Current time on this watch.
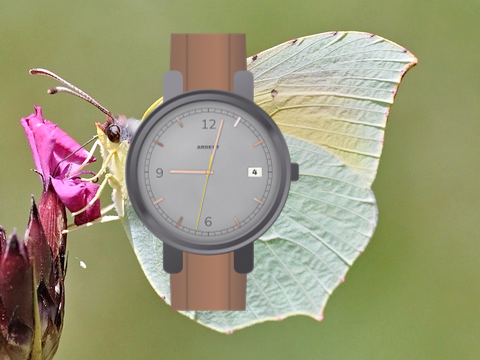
9:02:32
